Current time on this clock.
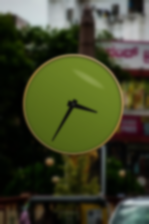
3:35
